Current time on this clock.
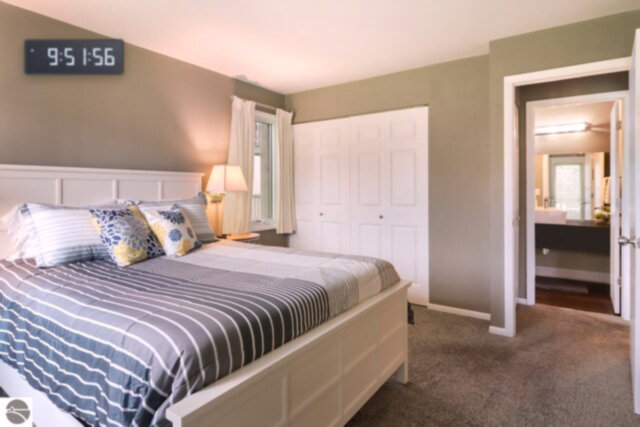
9:51:56
